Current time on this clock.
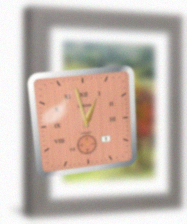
12:58
